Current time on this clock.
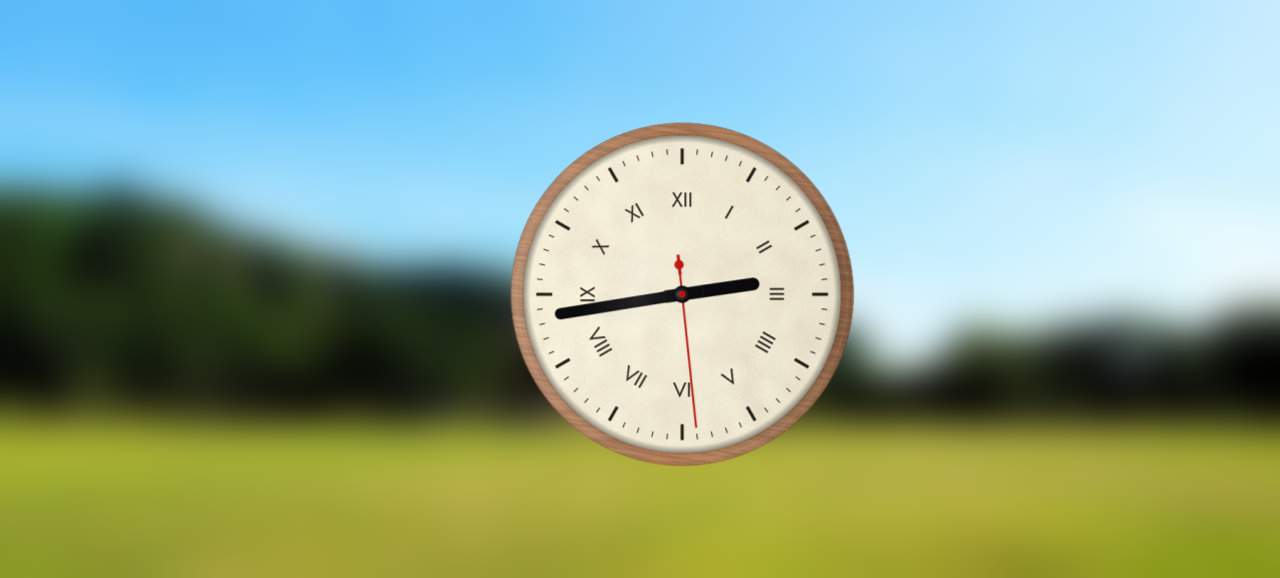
2:43:29
